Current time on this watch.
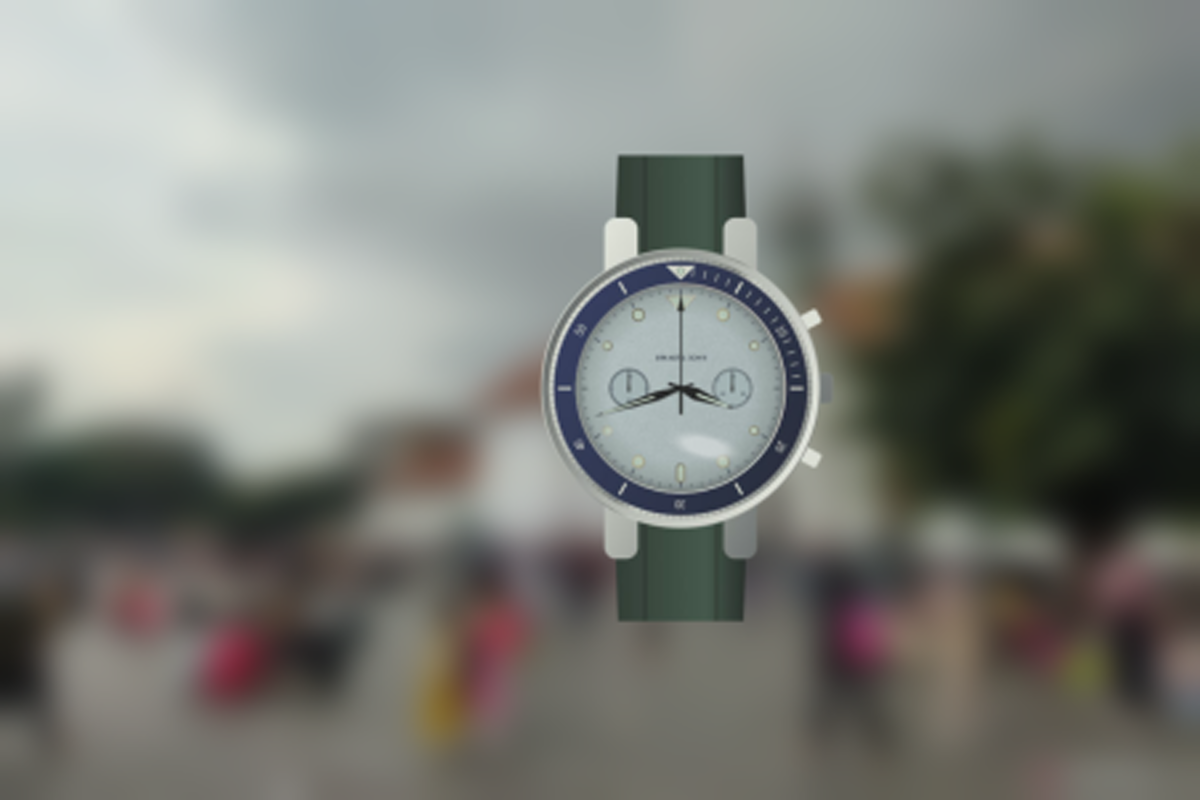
3:42
